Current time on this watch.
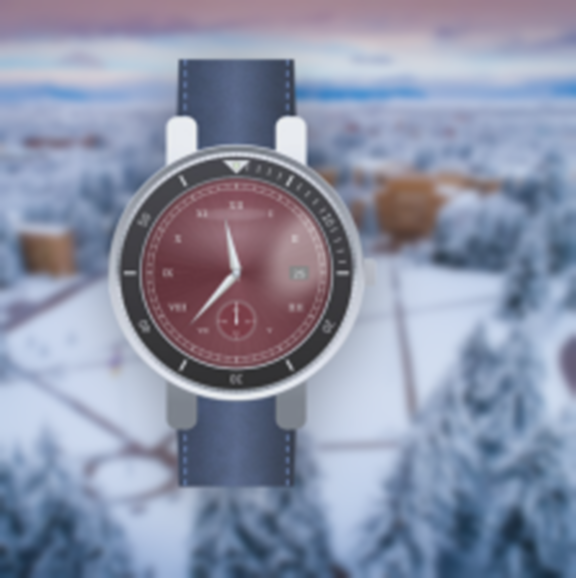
11:37
